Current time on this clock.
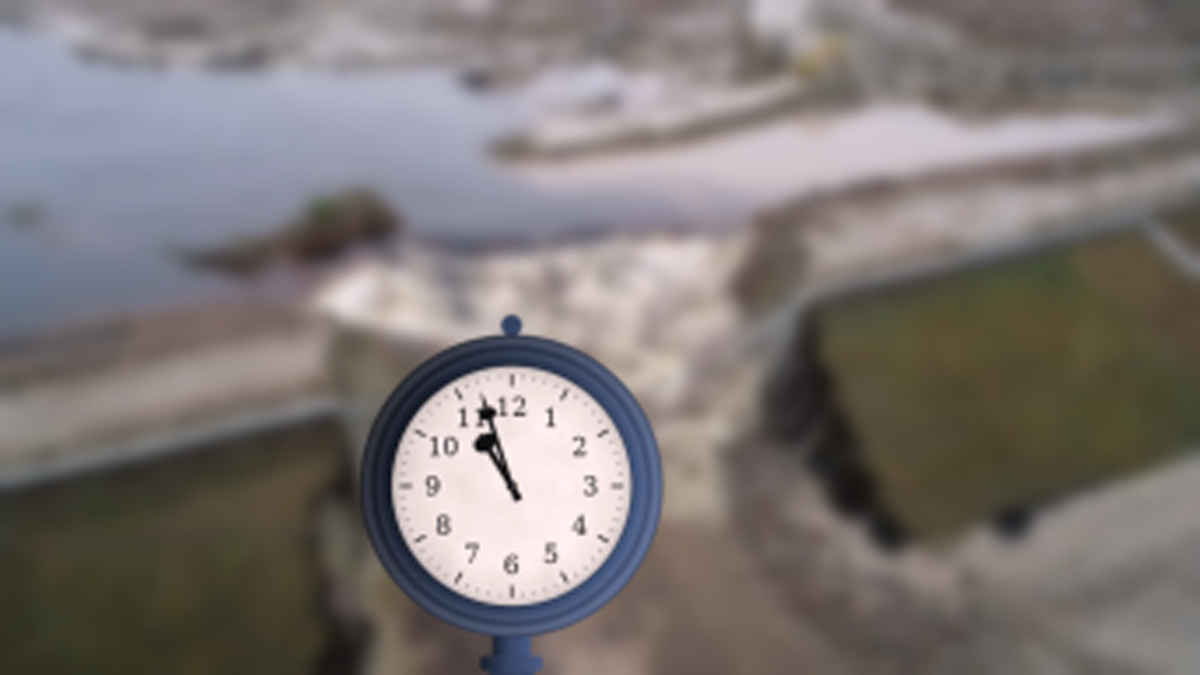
10:57
